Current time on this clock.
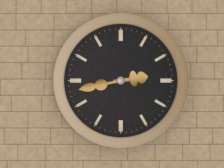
2:43
